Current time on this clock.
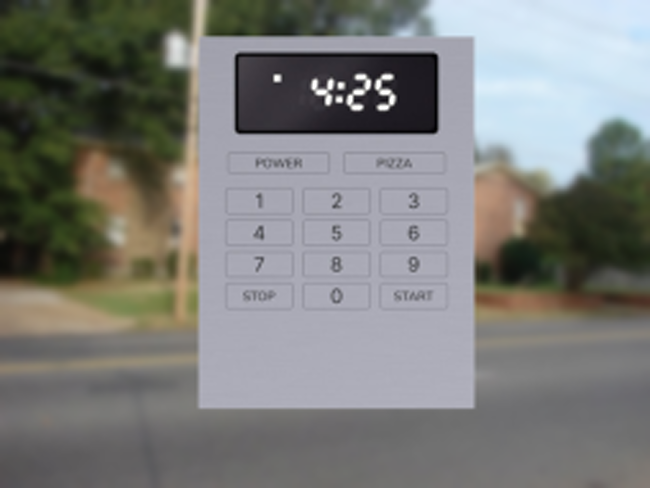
4:25
